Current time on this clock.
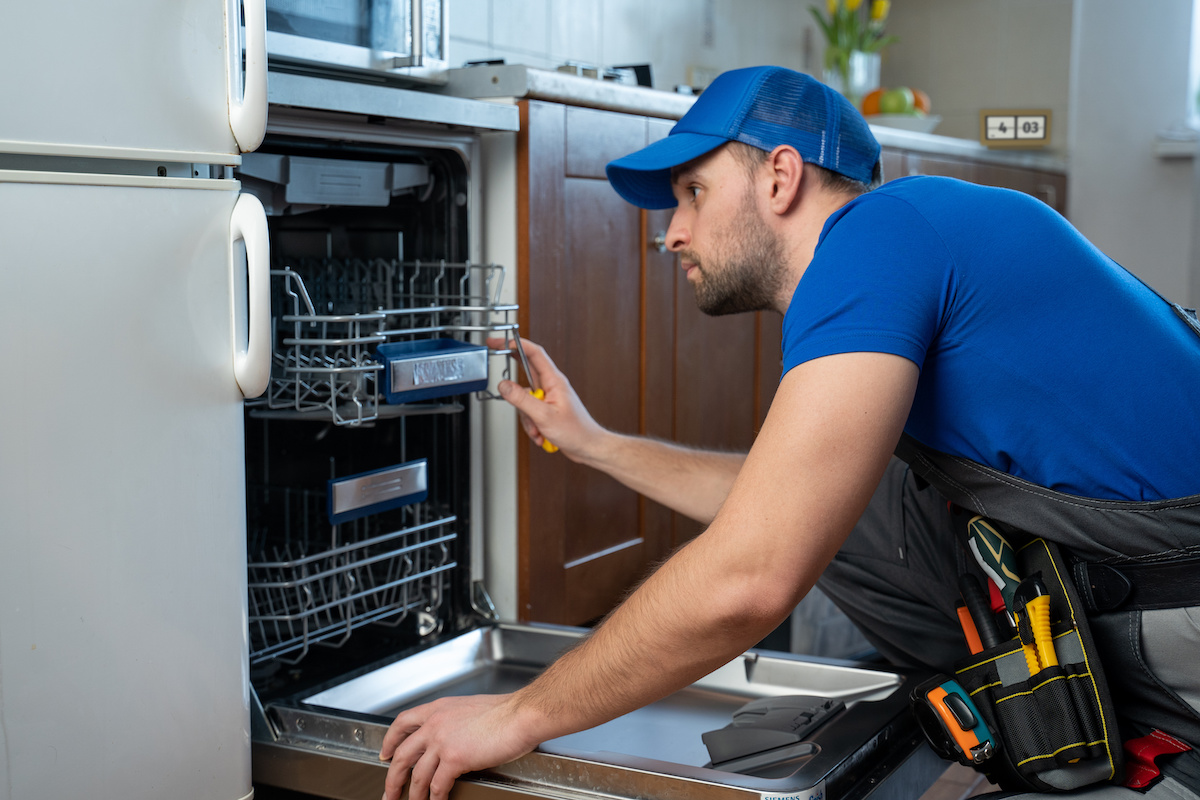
4:03
